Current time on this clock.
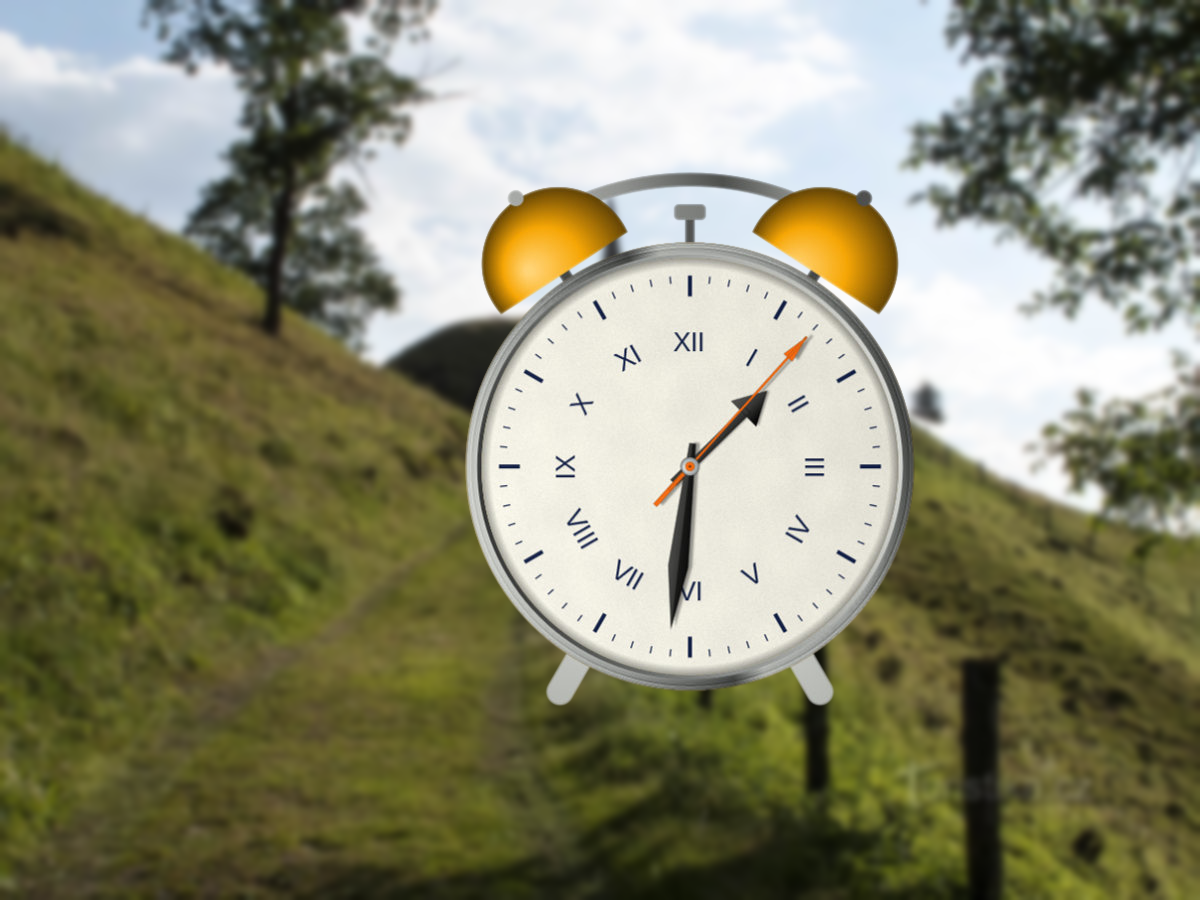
1:31:07
